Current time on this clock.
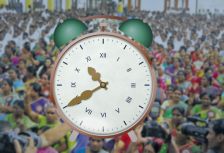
10:40
